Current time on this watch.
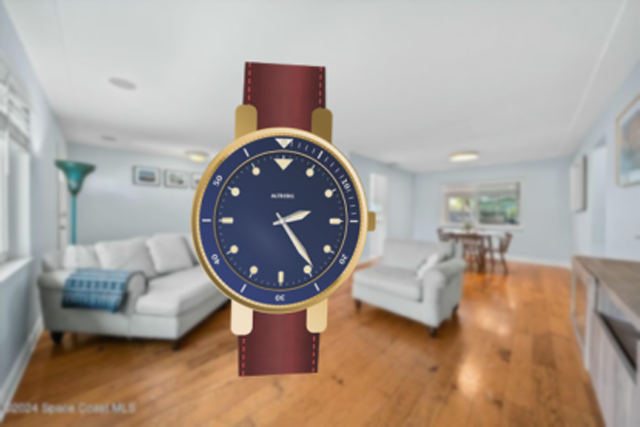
2:24
